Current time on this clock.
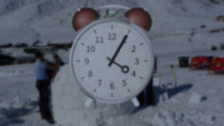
4:05
